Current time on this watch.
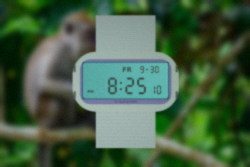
8:25
